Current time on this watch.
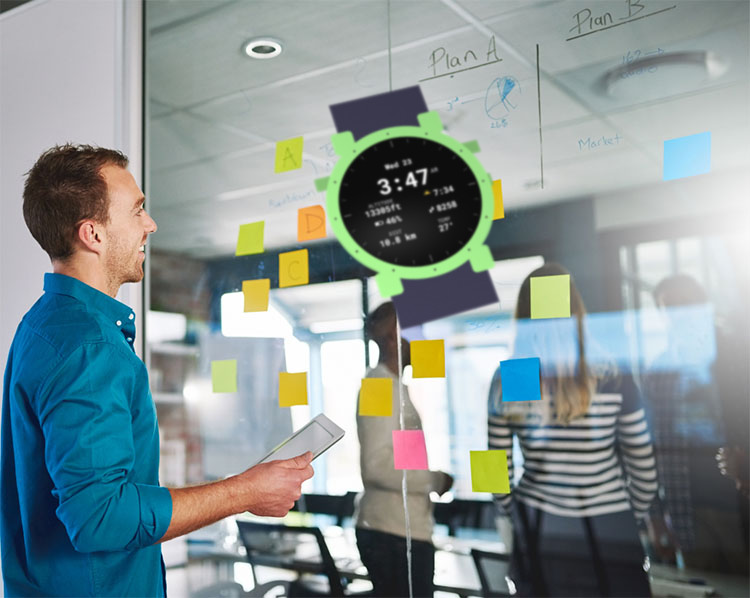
3:47
